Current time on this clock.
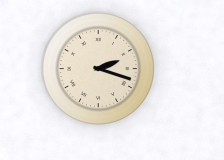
2:18
